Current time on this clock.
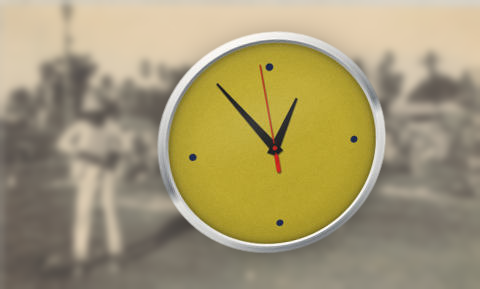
12:53:59
